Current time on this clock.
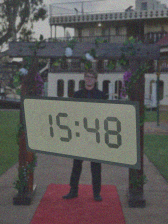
15:48
